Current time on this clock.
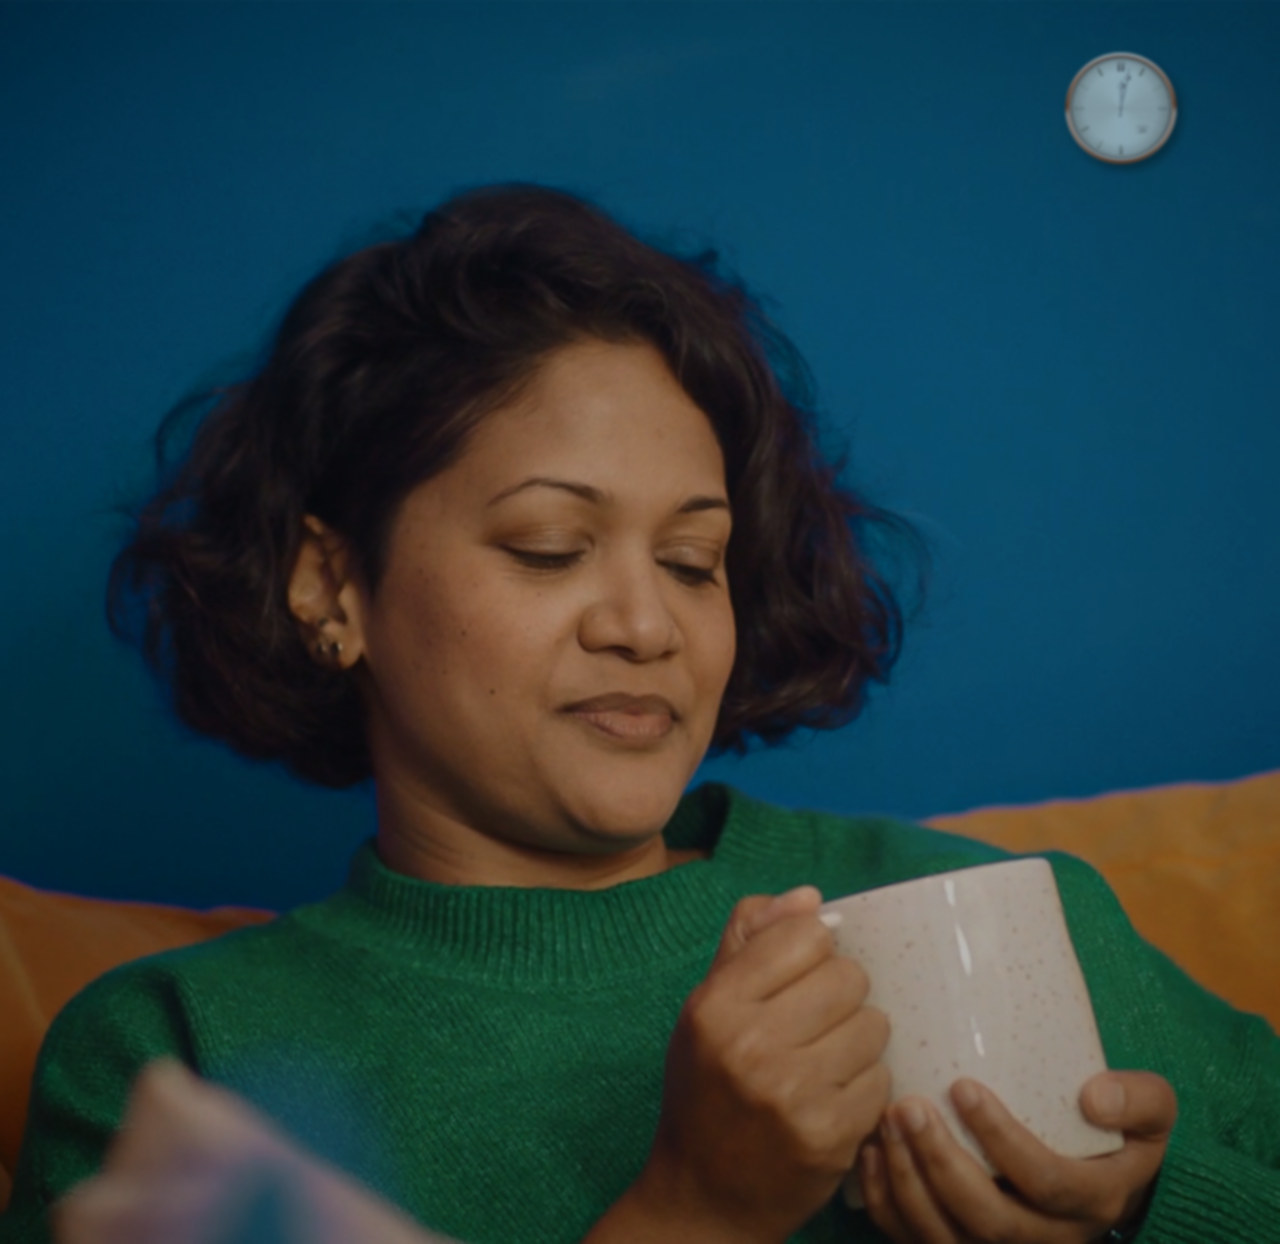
12:02
